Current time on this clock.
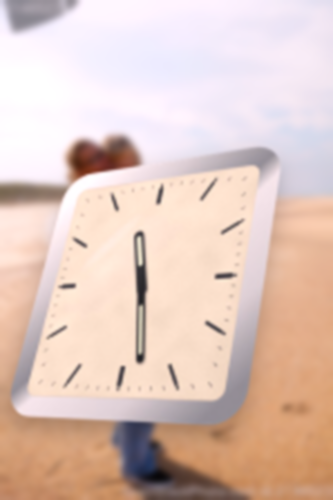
11:28
